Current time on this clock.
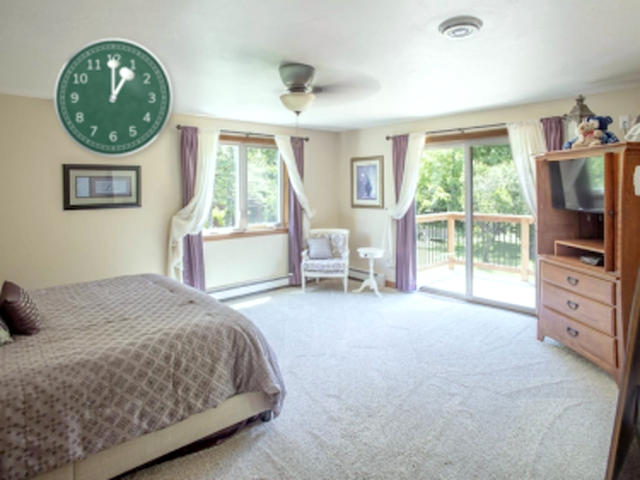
1:00
